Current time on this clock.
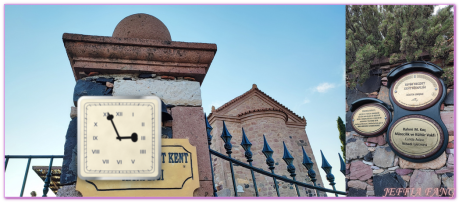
2:56
